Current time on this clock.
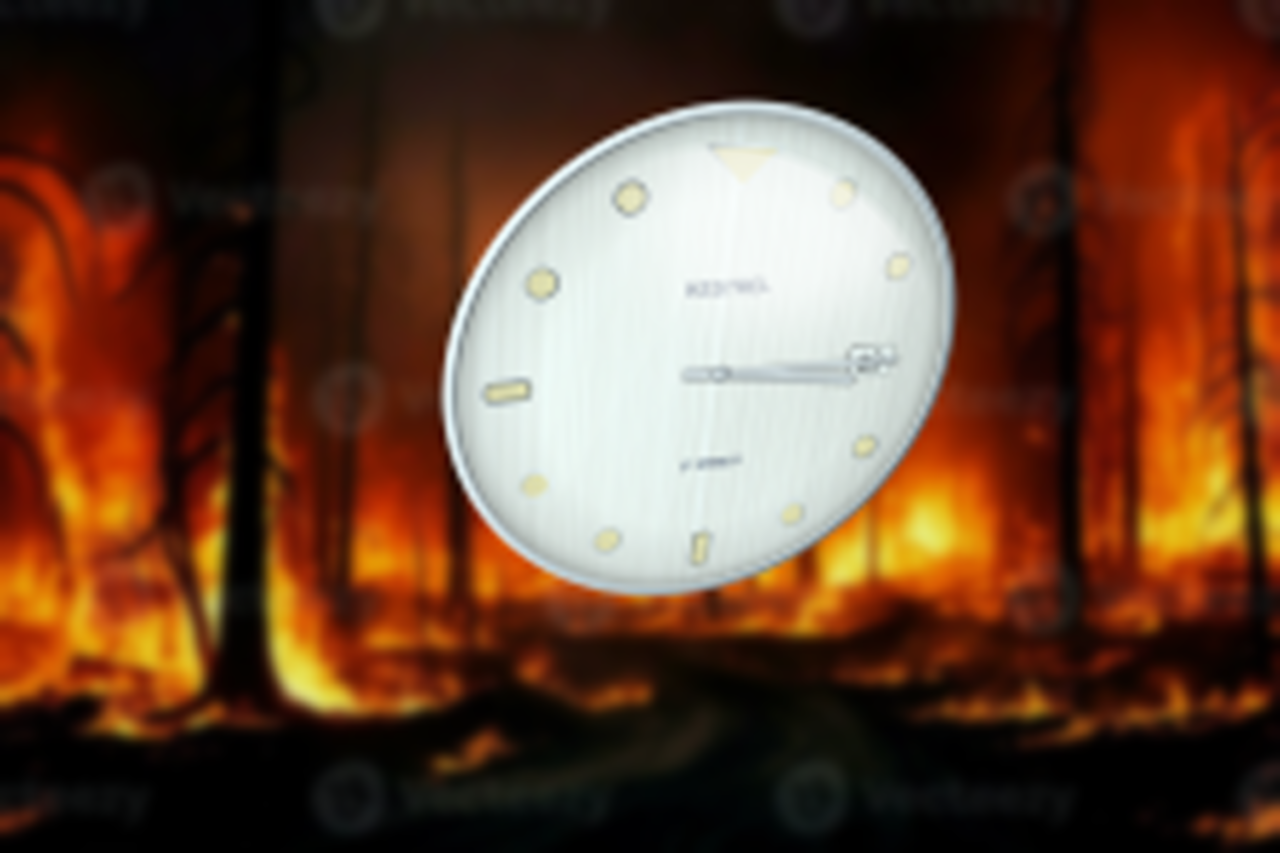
3:15
